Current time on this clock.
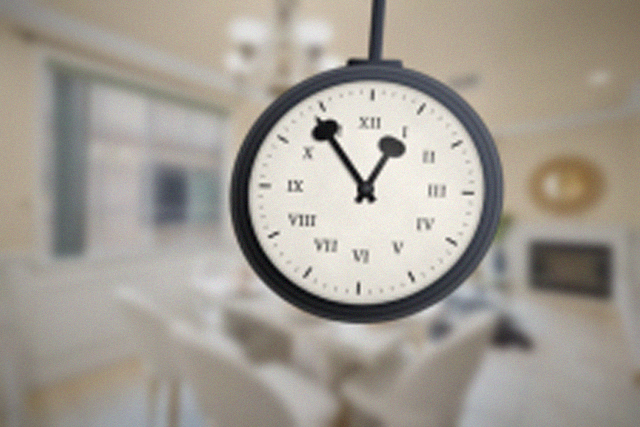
12:54
